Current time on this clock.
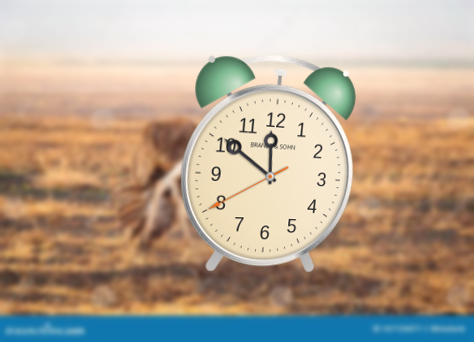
11:50:40
